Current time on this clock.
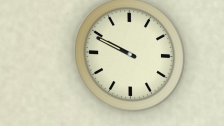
9:49
